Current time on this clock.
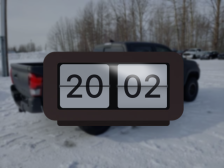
20:02
